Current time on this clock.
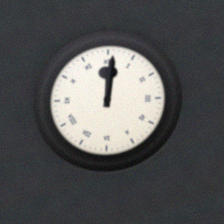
12:01
